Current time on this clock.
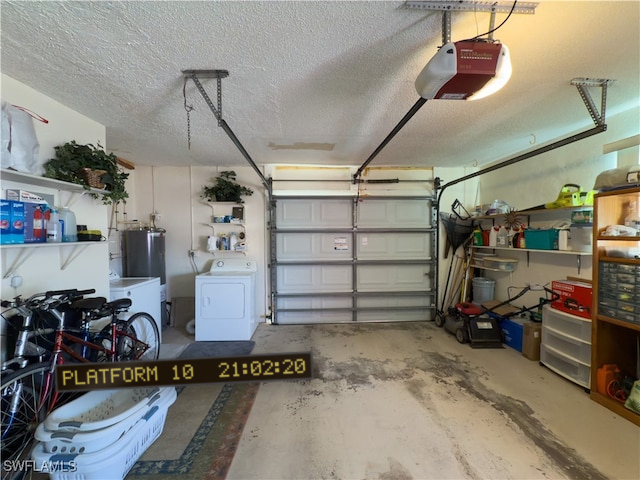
21:02:20
